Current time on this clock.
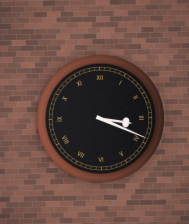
3:19
